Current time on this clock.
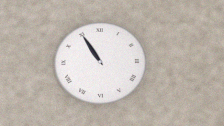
10:55
